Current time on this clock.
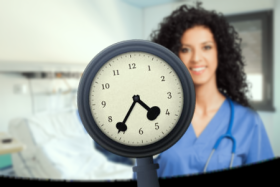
4:36
